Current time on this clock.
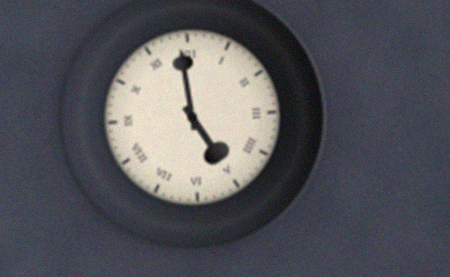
4:59
